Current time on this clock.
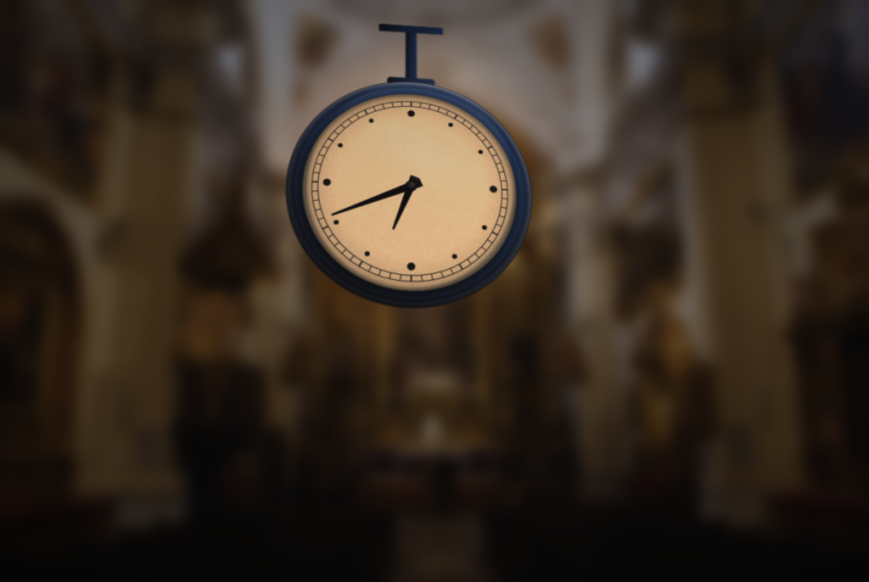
6:41
